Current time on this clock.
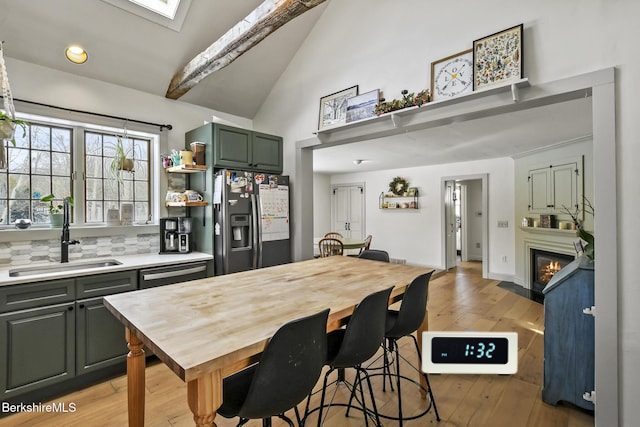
1:32
